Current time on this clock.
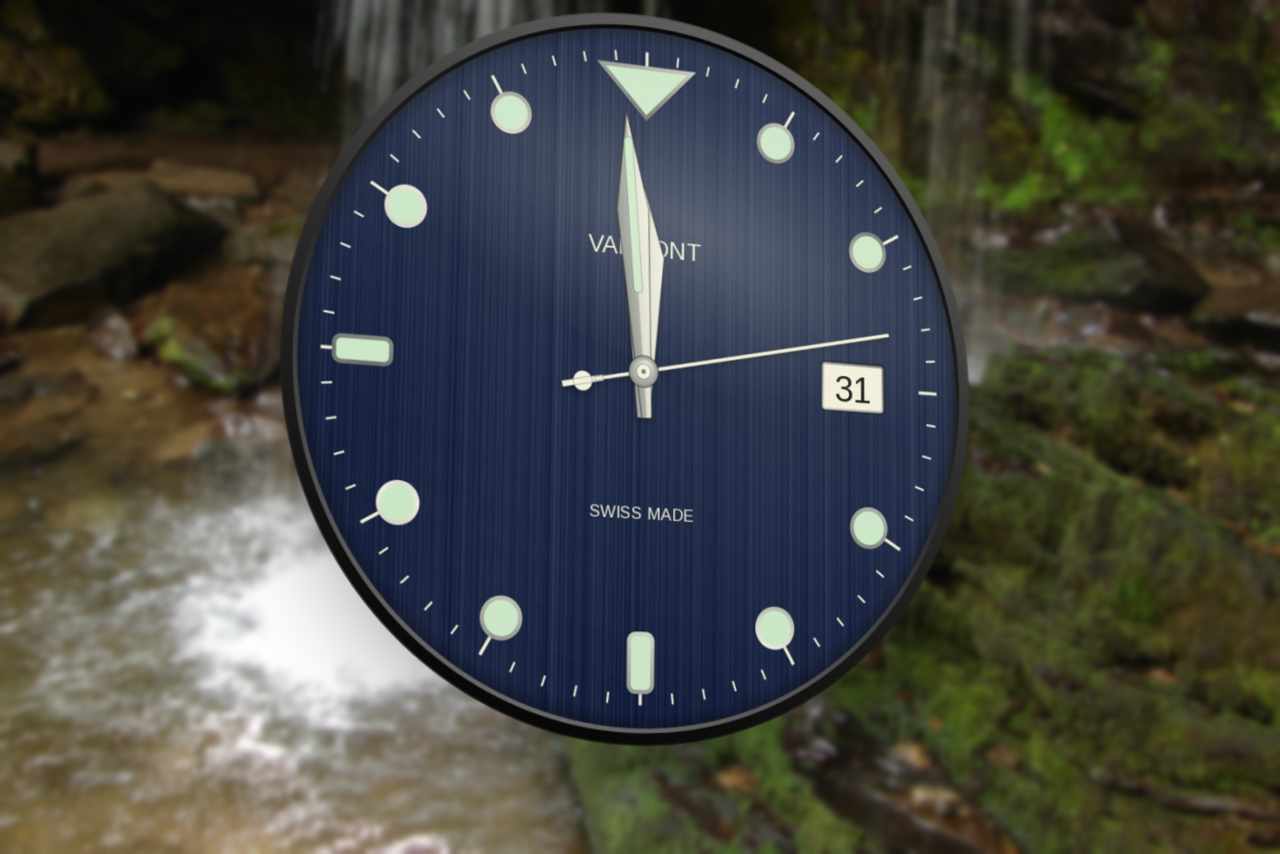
11:59:13
